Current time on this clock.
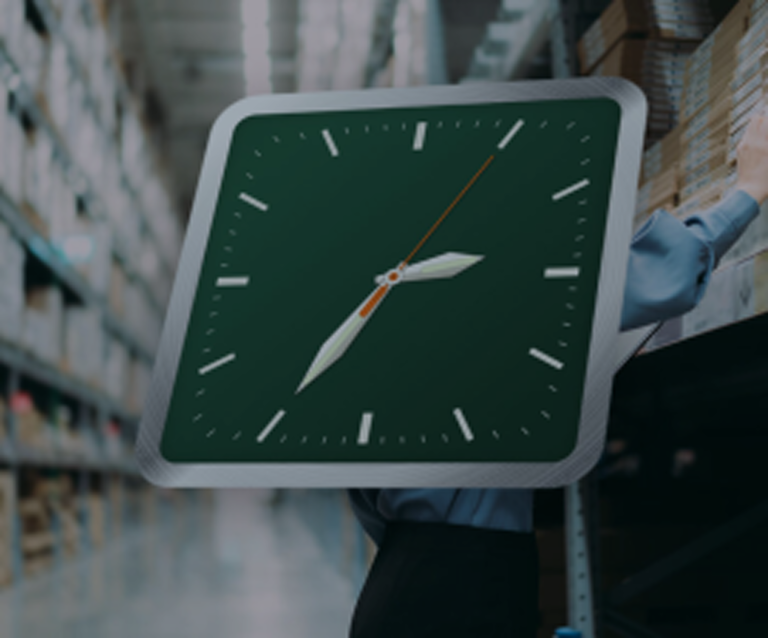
2:35:05
